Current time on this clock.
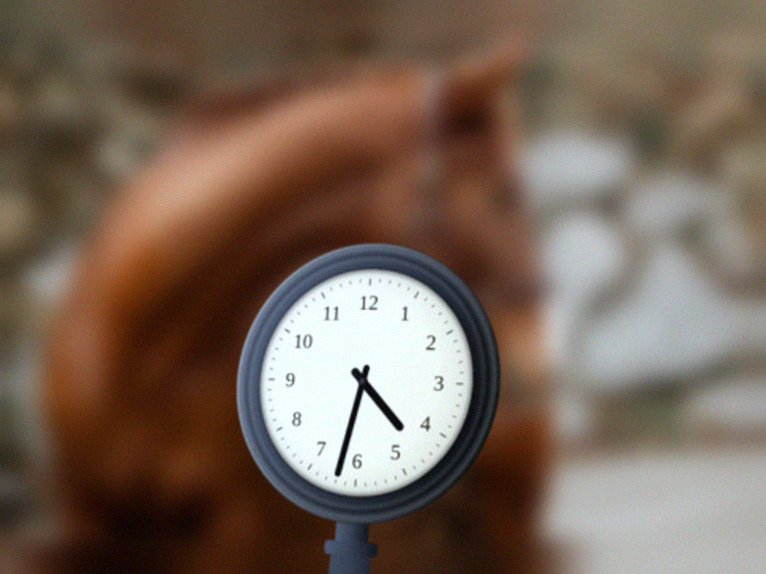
4:32
